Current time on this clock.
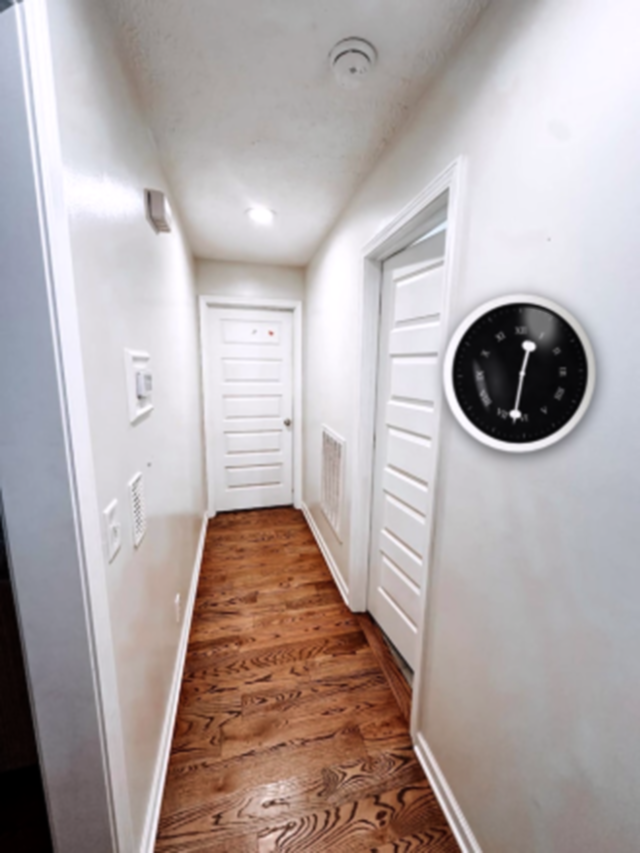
12:32
